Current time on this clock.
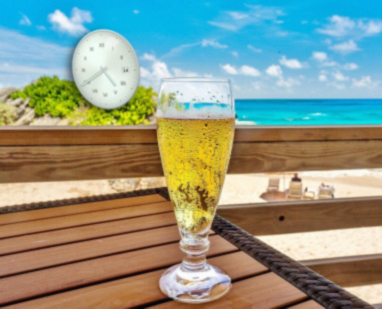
4:40
